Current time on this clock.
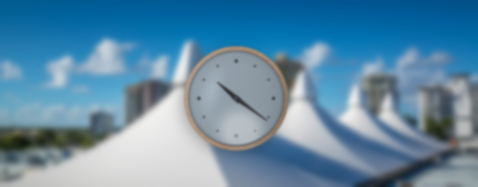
10:21
